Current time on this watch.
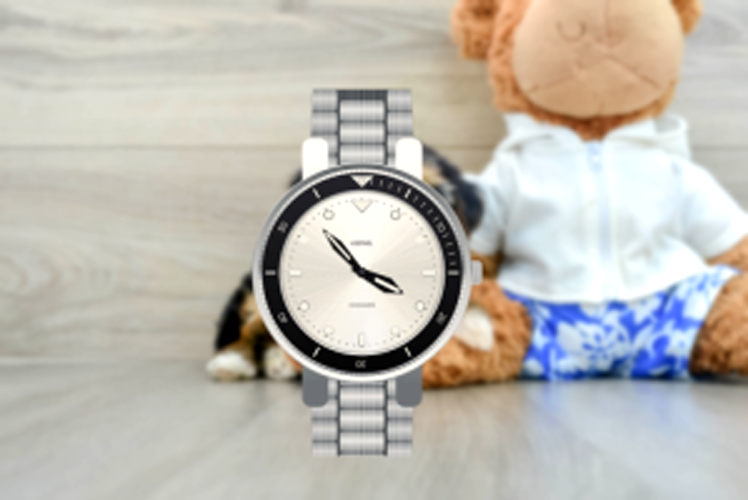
3:53
